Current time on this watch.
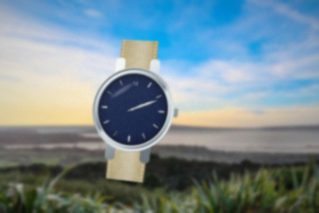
2:11
